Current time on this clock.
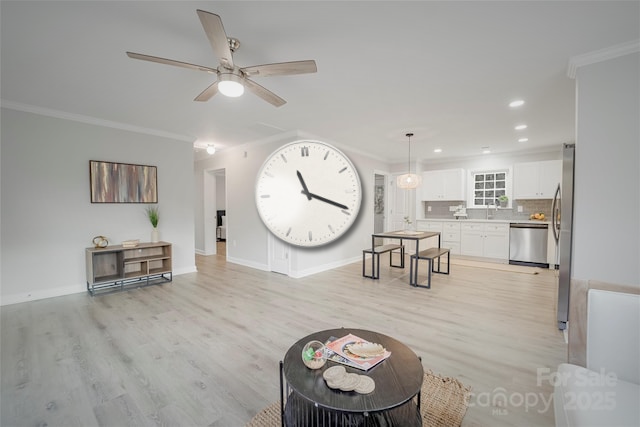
11:19
